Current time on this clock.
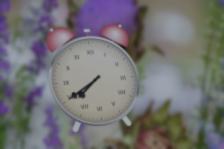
7:40
